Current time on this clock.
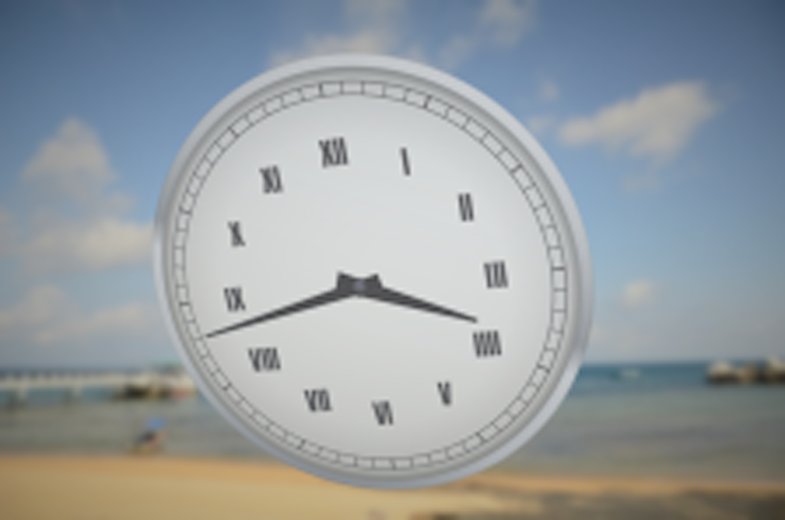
3:43
